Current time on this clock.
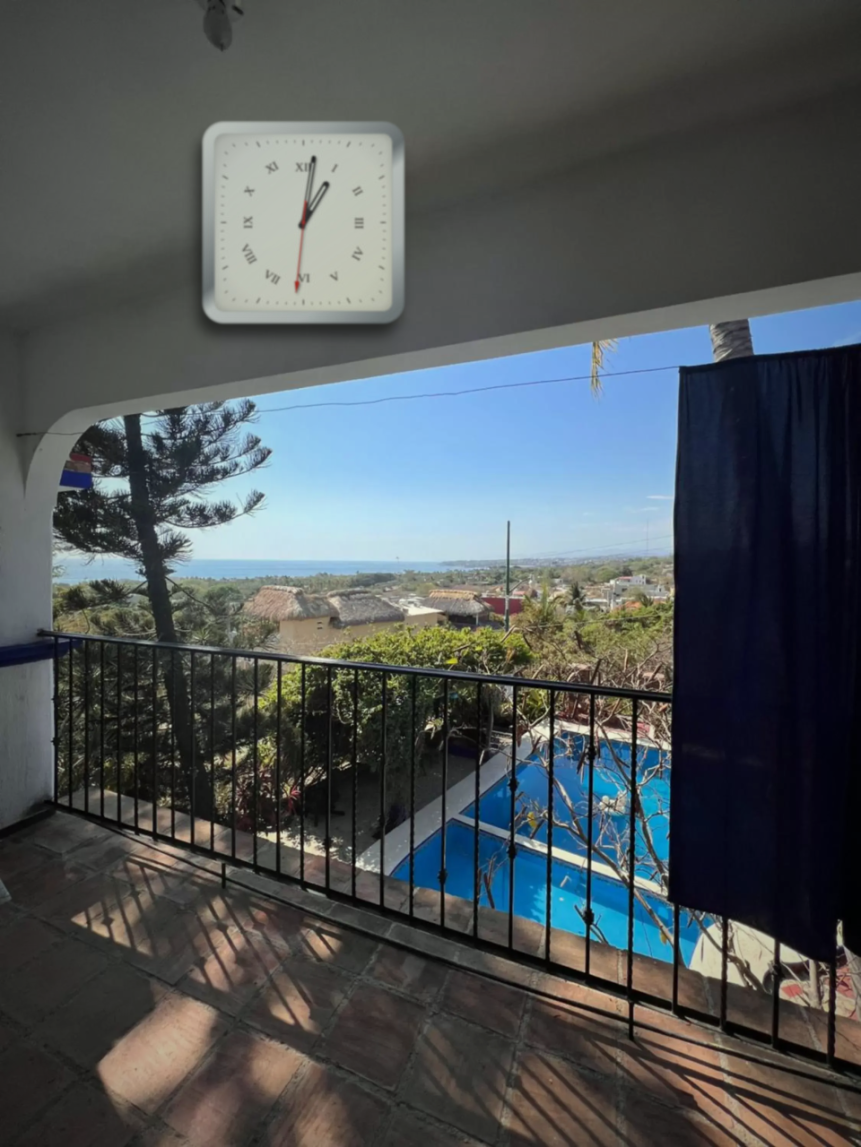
1:01:31
